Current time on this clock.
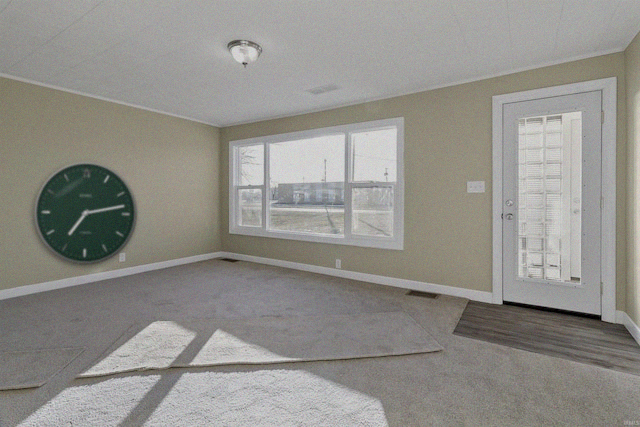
7:13
